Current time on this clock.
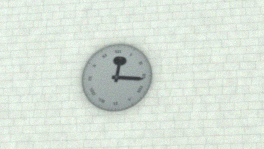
12:16
